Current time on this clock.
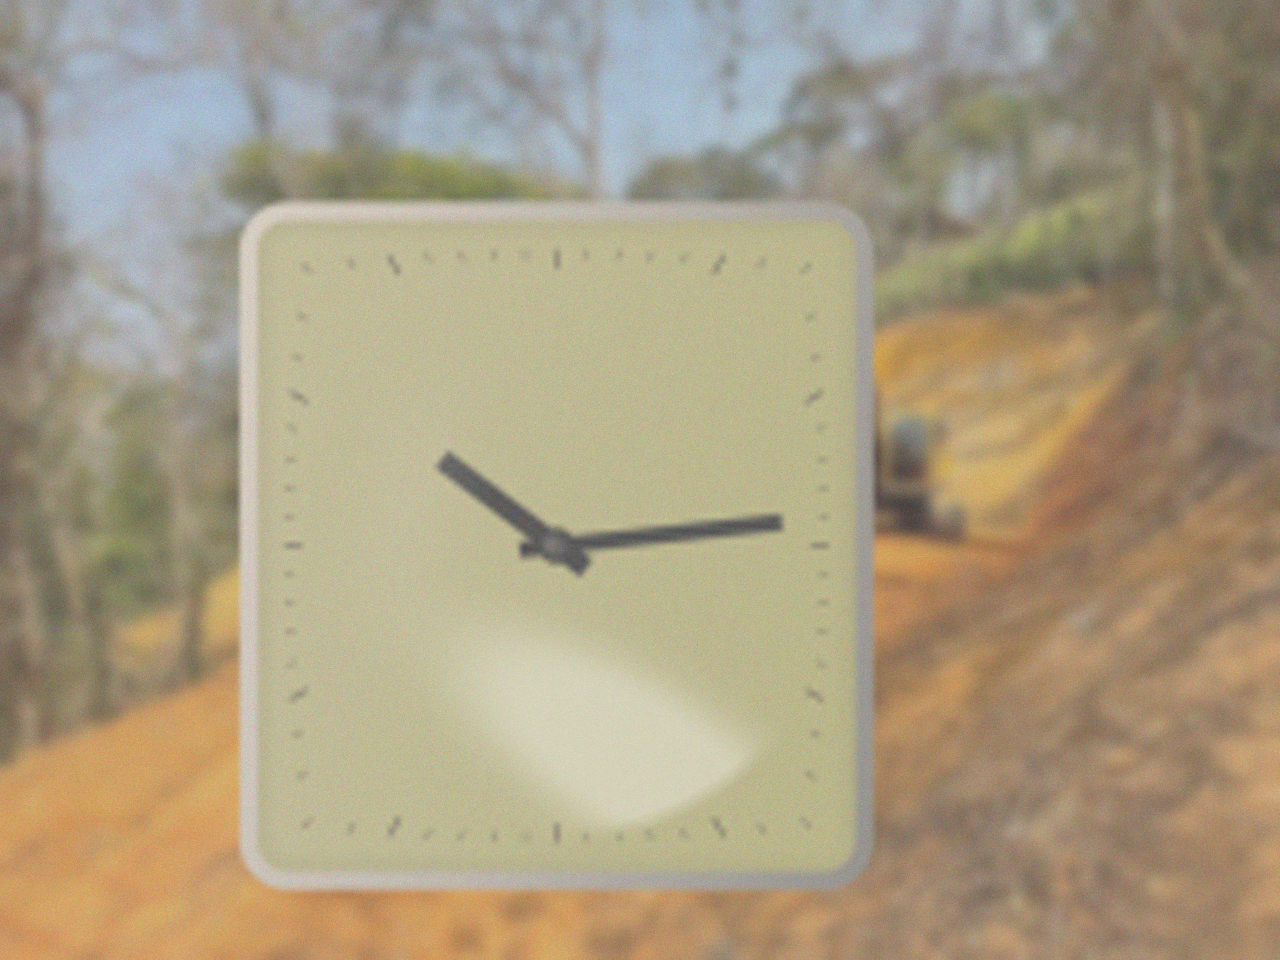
10:14
